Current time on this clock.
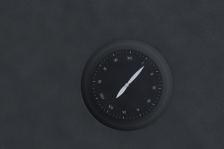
7:06
